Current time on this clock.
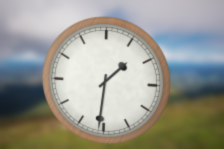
1:31
